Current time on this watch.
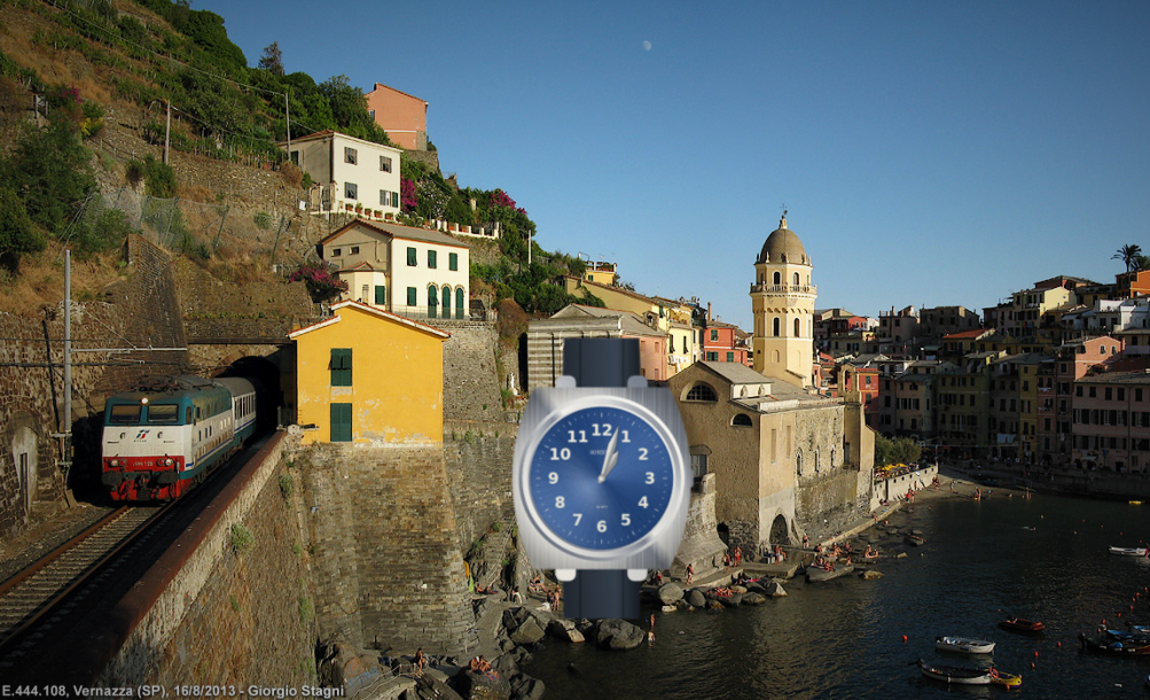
1:03
